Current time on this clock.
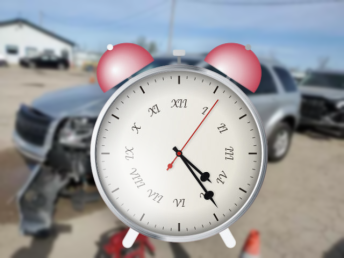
4:24:06
